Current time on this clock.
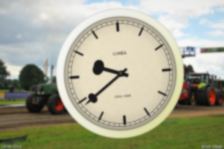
9:39
